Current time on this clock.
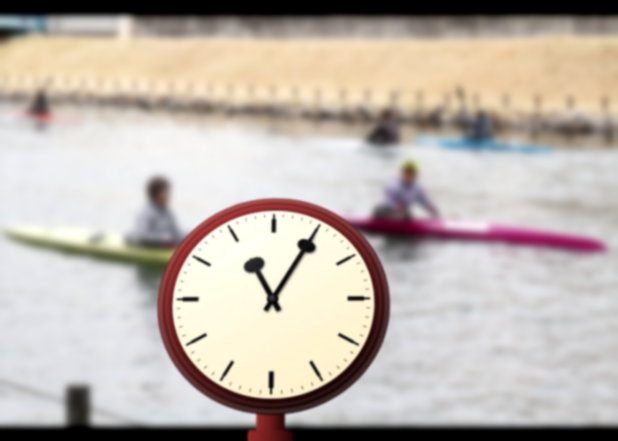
11:05
